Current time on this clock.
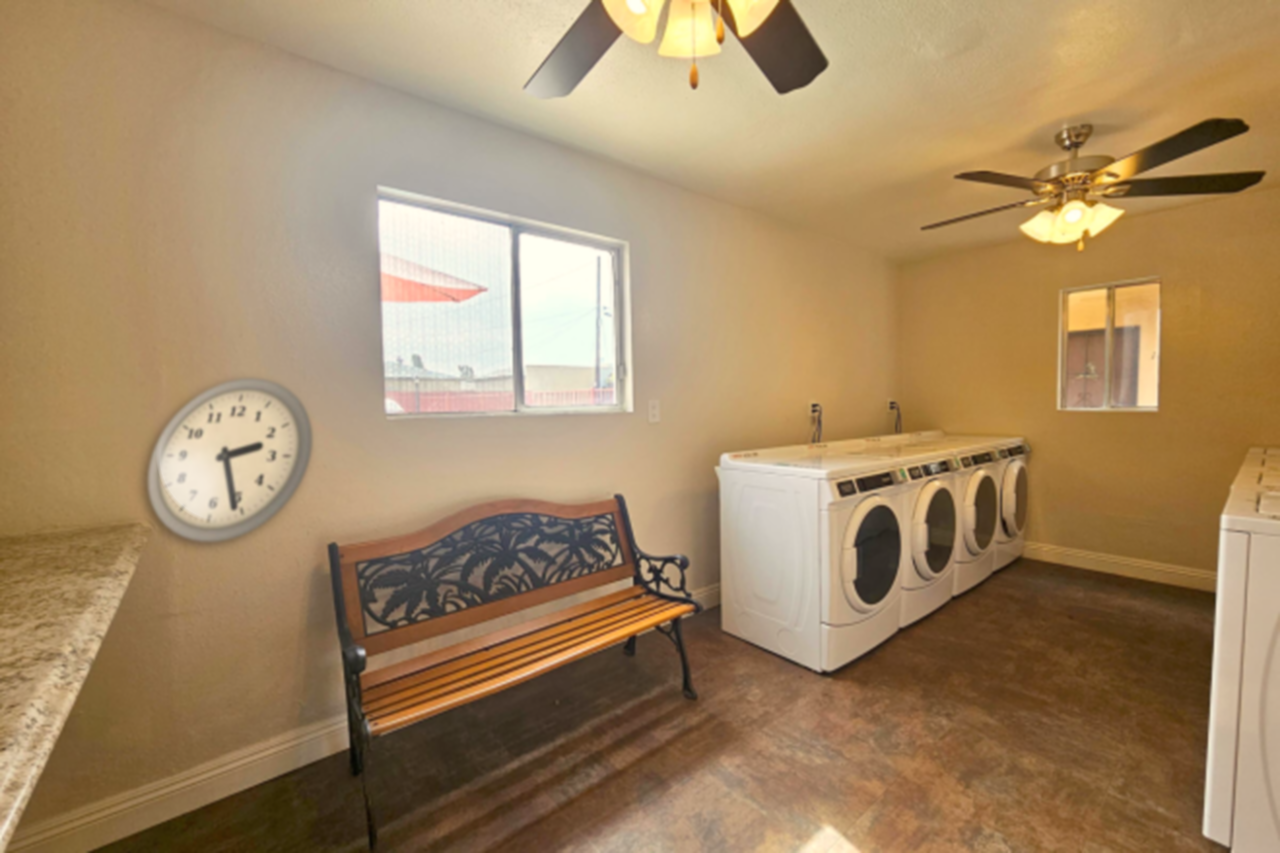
2:26
